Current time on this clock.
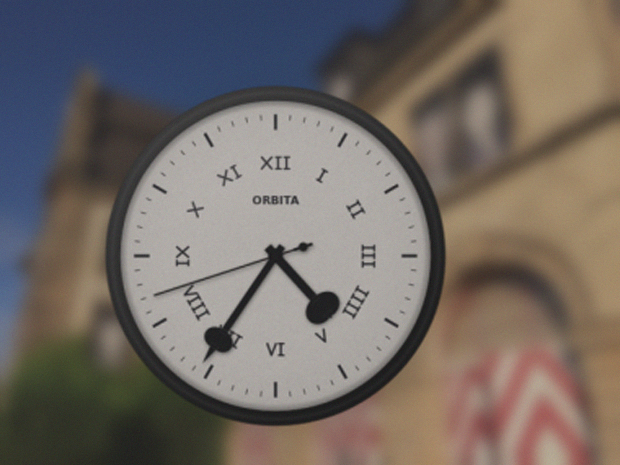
4:35:42
